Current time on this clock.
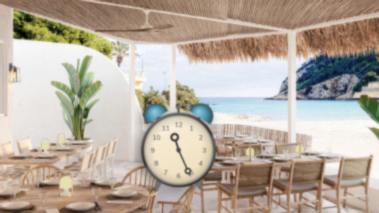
11:26
